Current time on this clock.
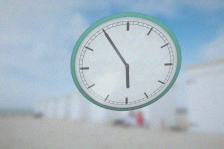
5:55
